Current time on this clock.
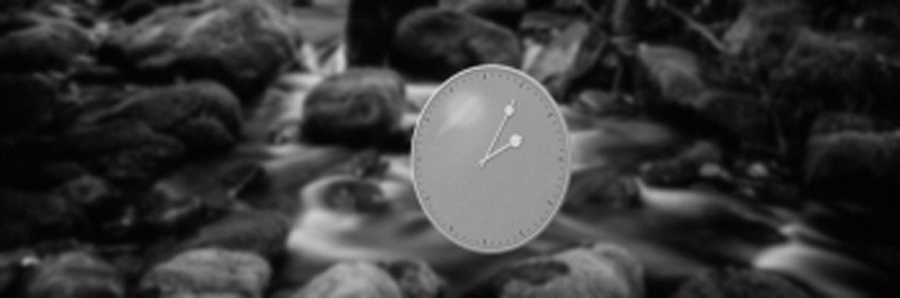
2:05
